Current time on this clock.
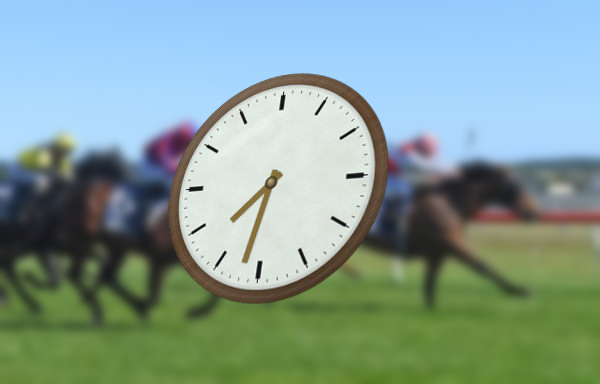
7:32
